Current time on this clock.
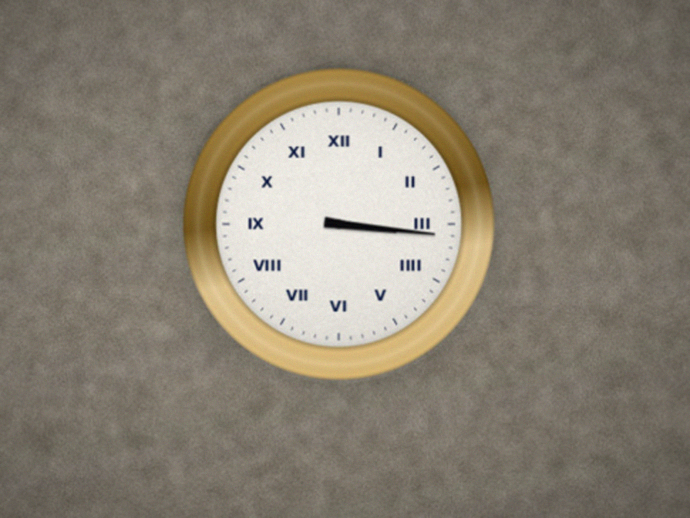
3:16
